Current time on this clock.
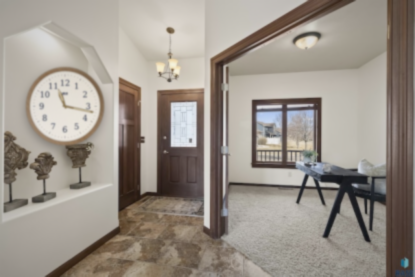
11:17
